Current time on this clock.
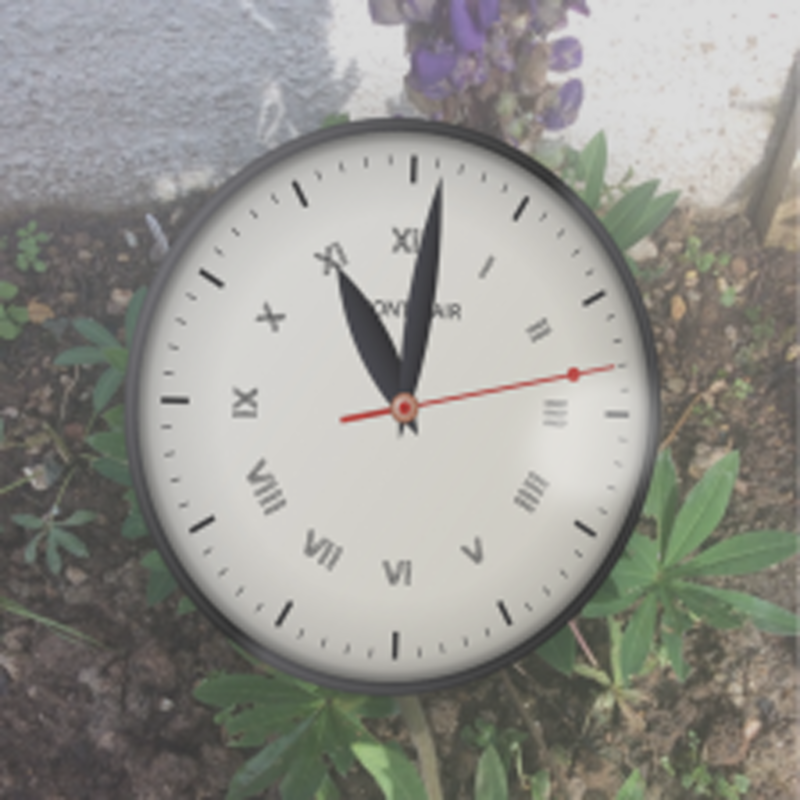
11:01:13
